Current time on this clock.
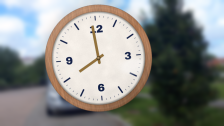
7:59
